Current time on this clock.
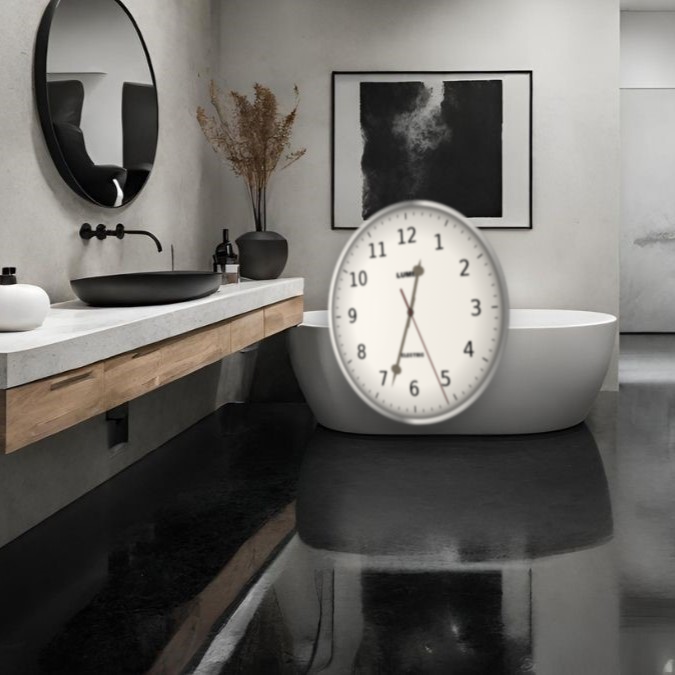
12:33:26
